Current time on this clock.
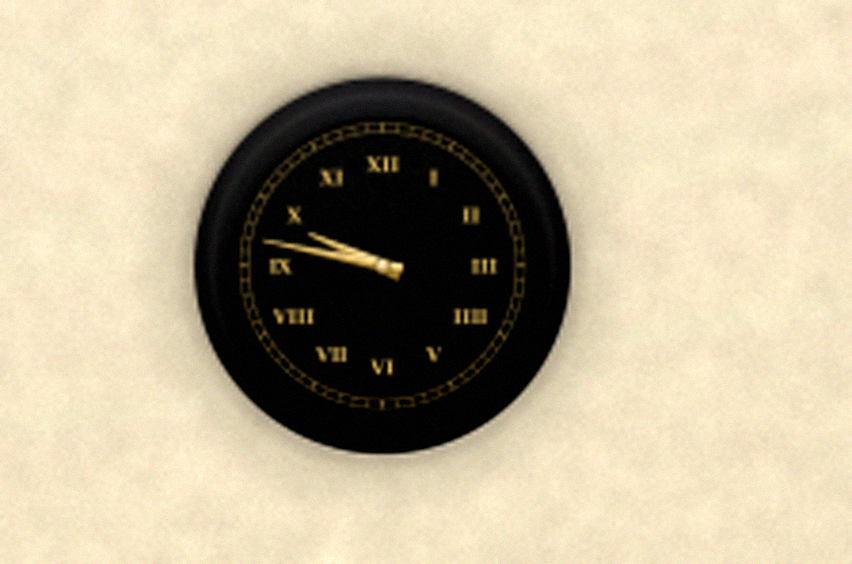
9:47
